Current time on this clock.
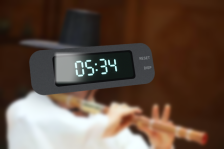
5:34
